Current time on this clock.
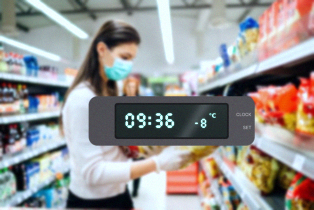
9:36
